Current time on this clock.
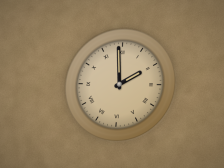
1:59
